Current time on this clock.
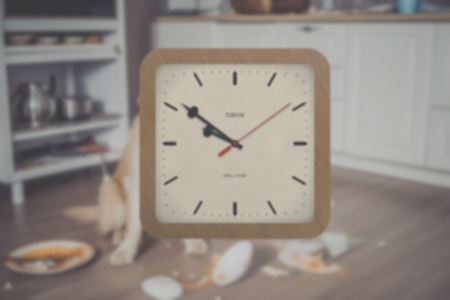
9:51:09
